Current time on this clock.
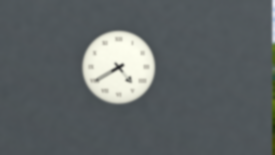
4:40
